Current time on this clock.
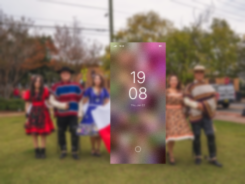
19:08
